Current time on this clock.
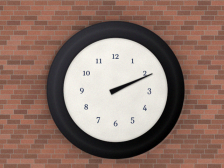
2:11
